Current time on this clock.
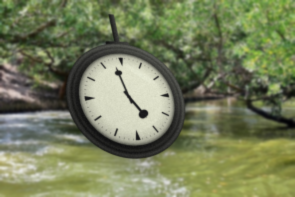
4:58
